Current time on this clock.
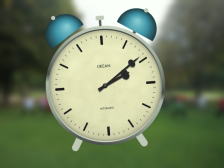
2:09
